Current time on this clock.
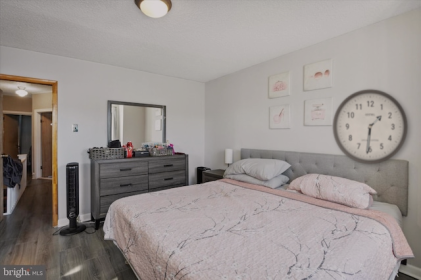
1:31
